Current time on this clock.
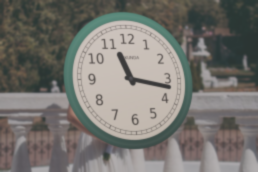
11:17
